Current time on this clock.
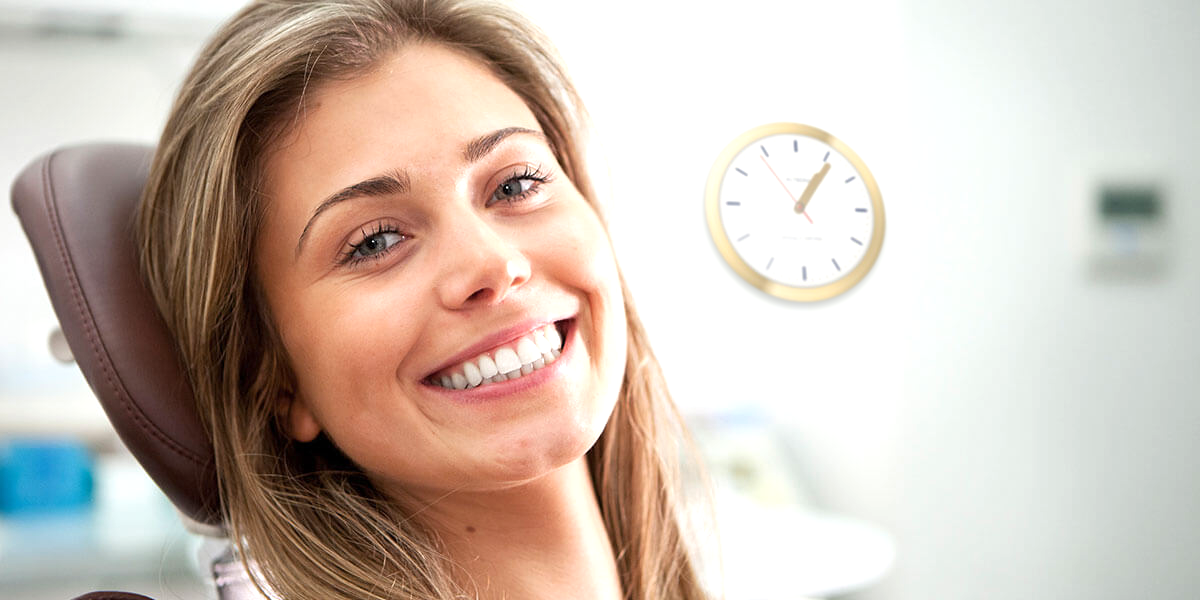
1:05:54
